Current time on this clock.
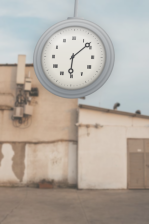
6:08
